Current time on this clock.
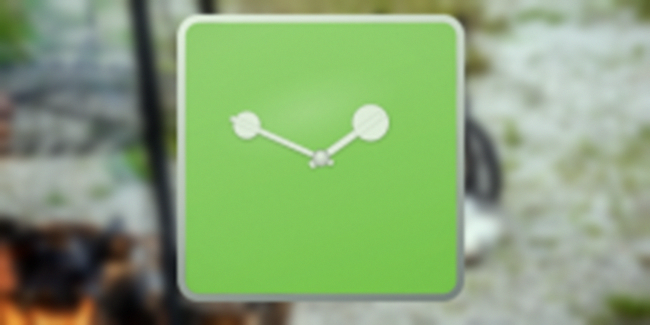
1:49
